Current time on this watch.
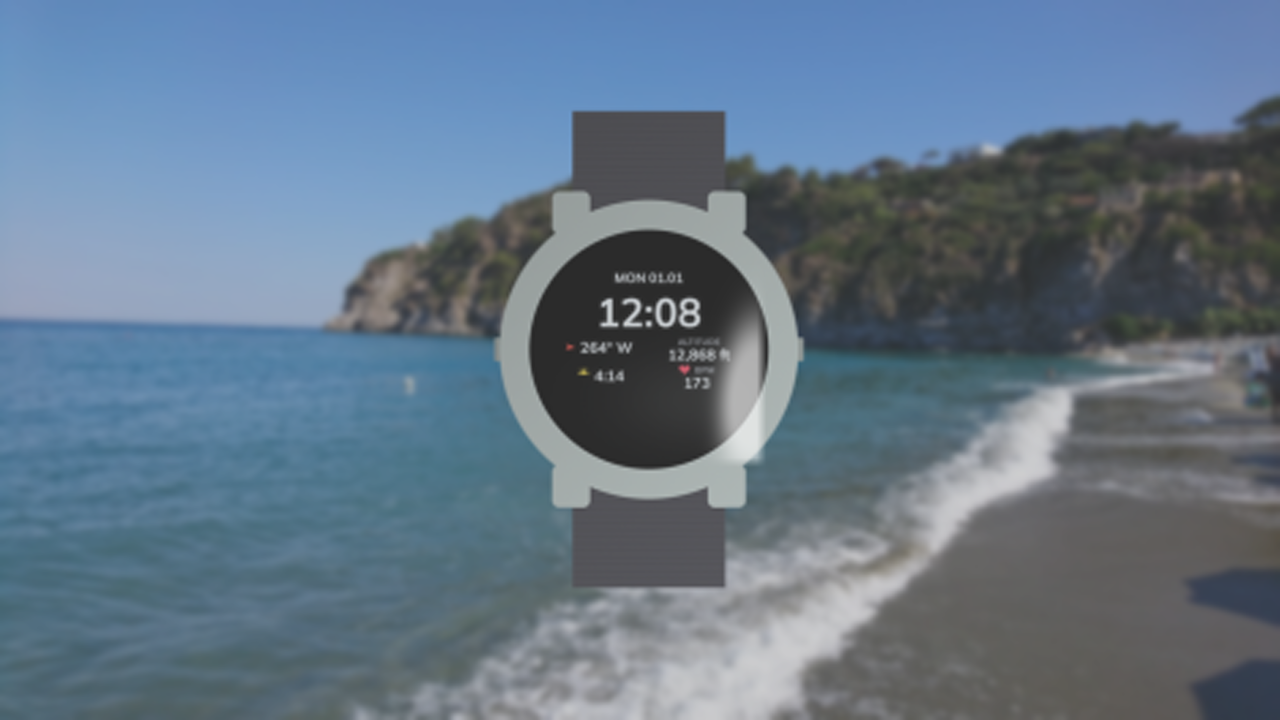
12:08
